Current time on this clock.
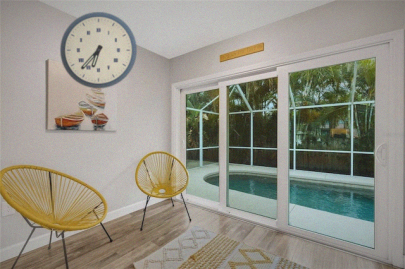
6:37
